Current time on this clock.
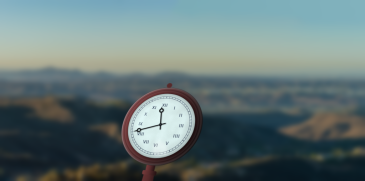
11:42
